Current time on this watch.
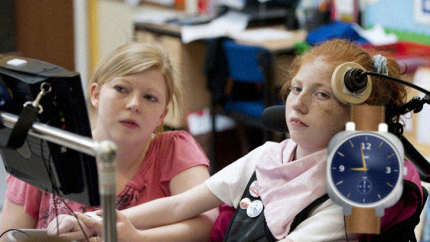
8:58
